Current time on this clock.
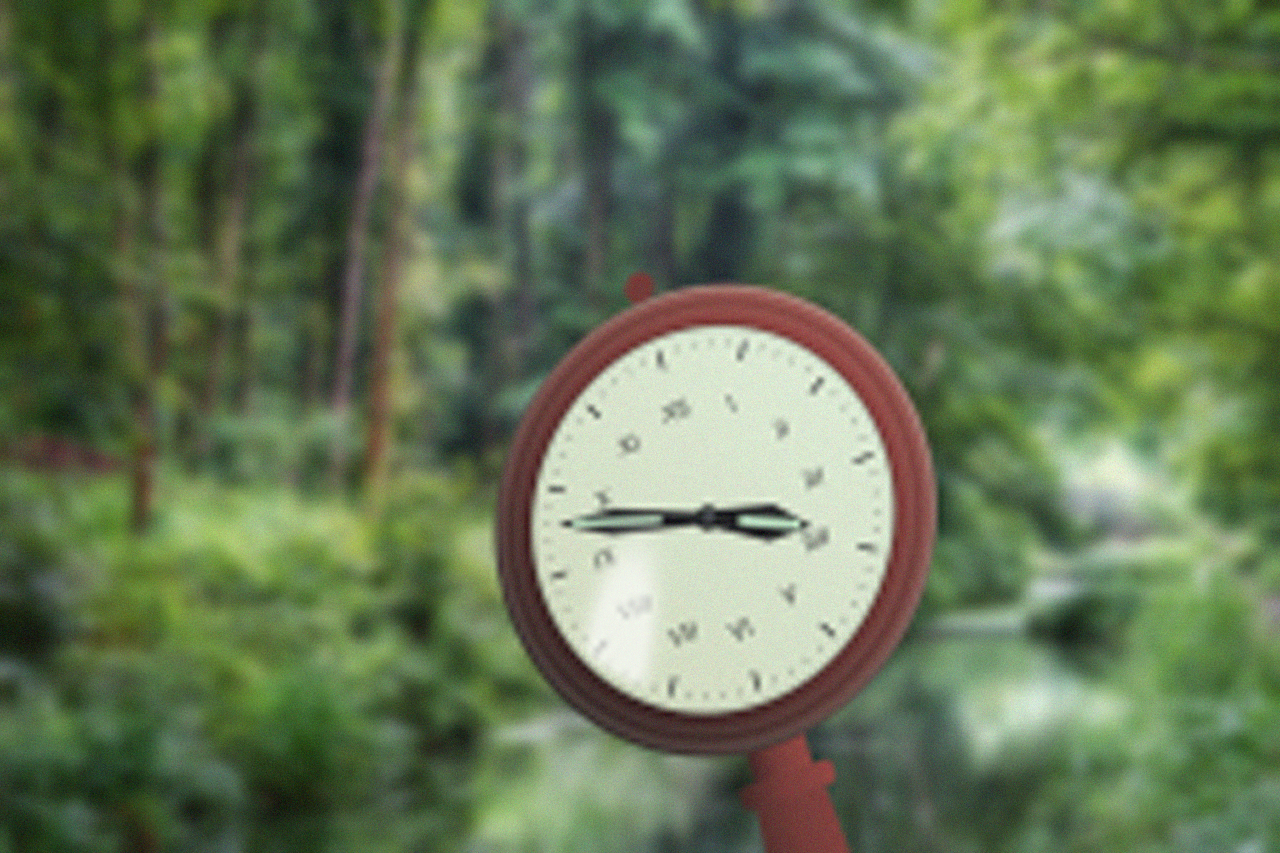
3:48
